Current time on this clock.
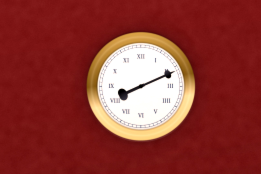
8:11
